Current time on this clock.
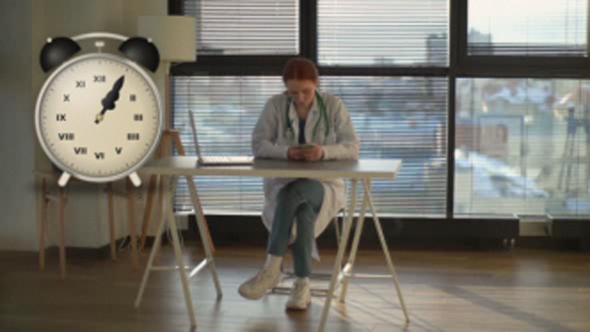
1:05
